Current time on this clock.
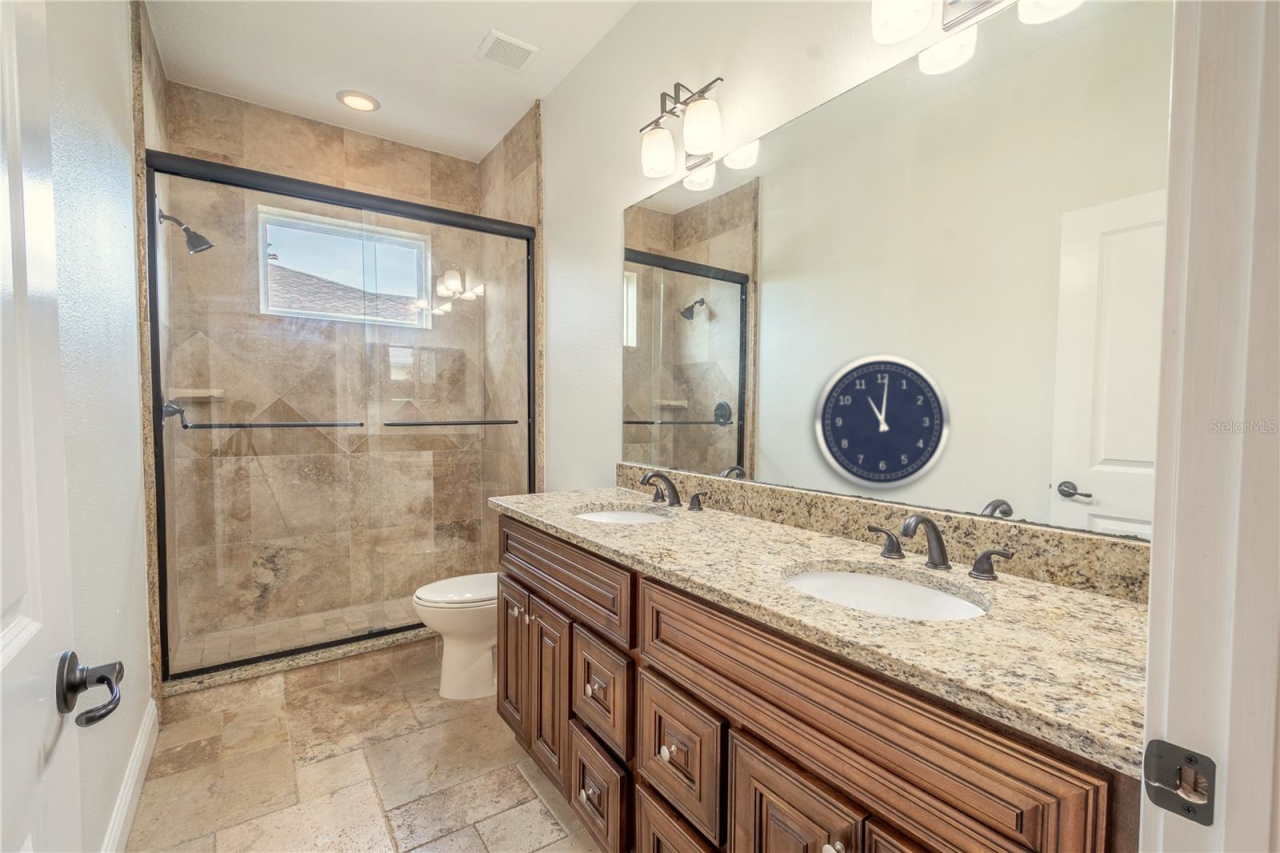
11:01
